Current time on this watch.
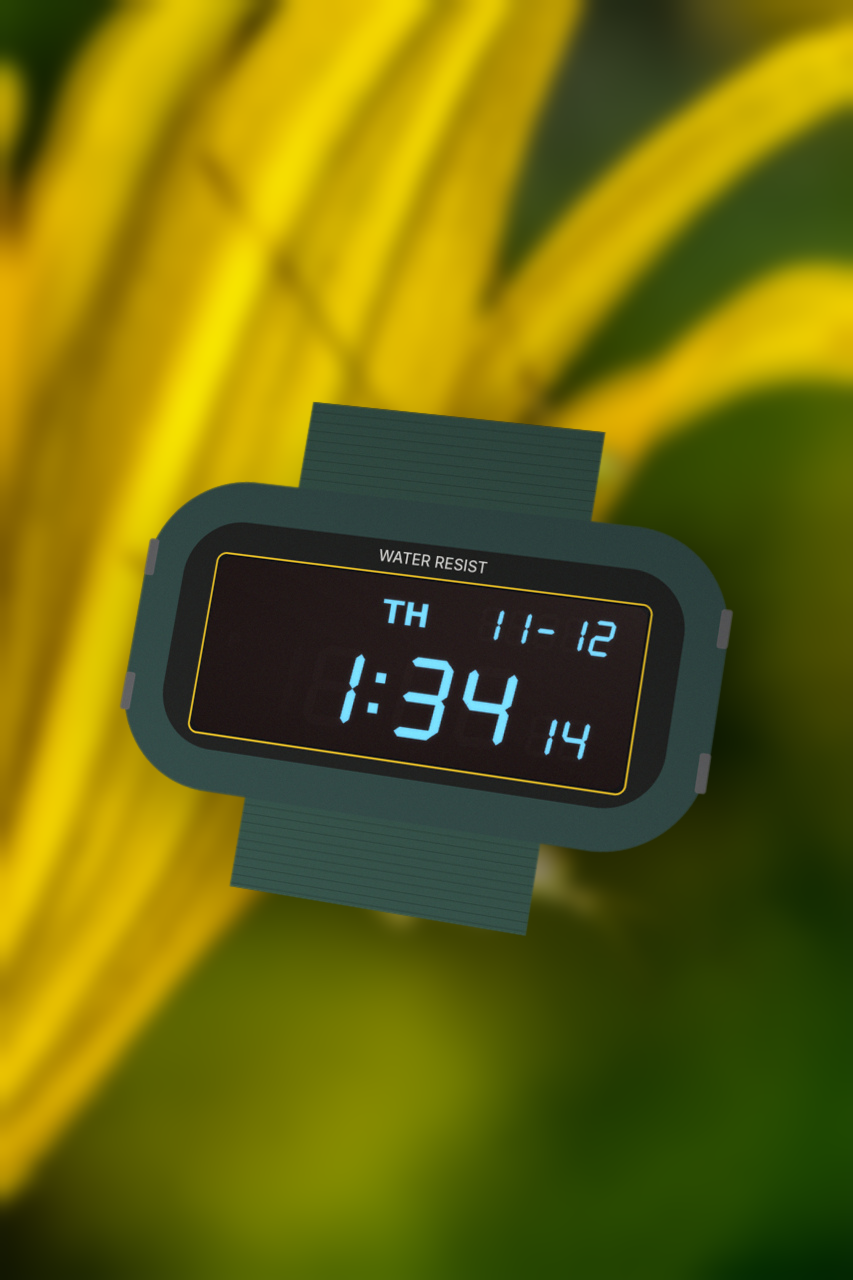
1:34:14
